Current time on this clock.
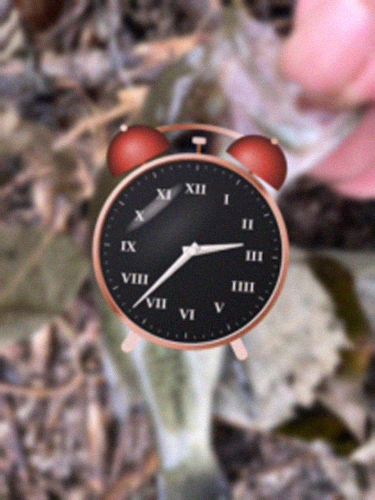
2:37
